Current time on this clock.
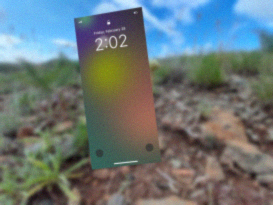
2:02
